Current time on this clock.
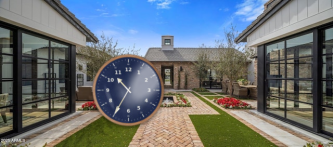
10:35
